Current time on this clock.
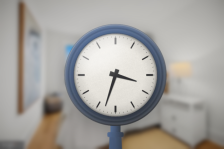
3:33
